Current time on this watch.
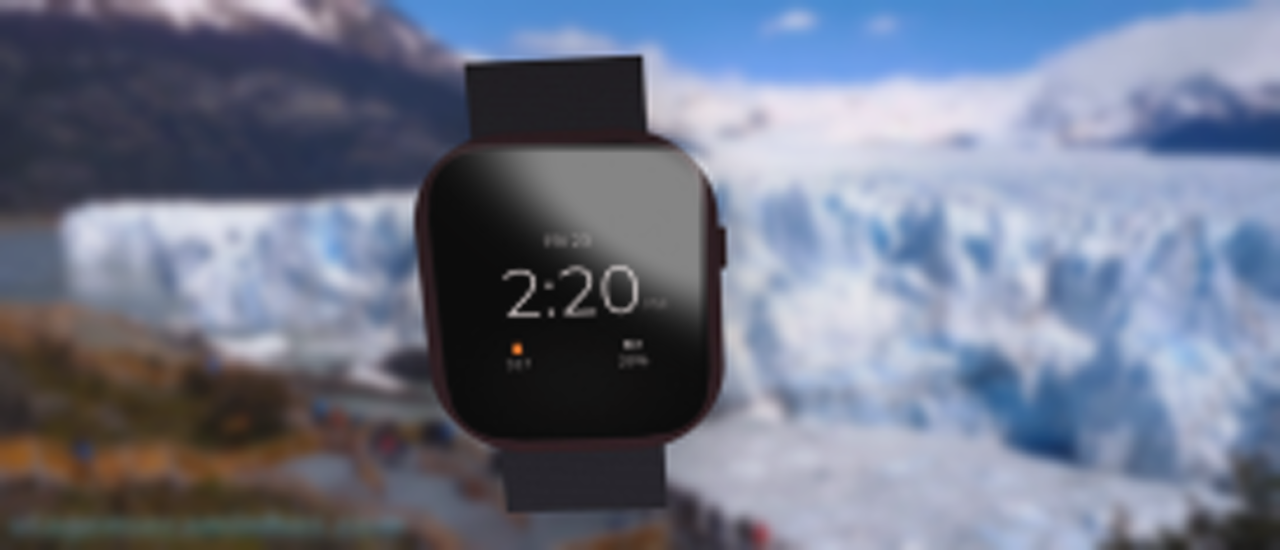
2:20
